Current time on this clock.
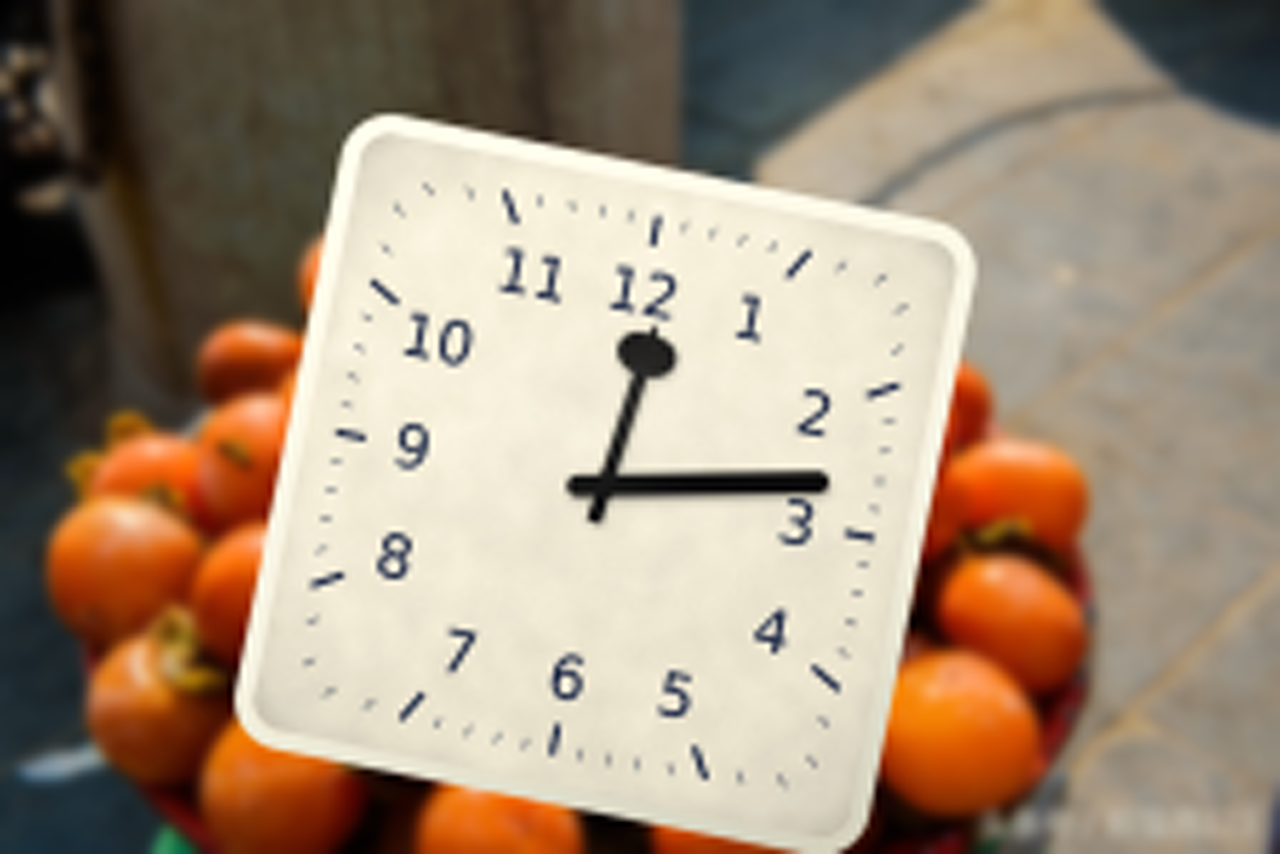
12:13
